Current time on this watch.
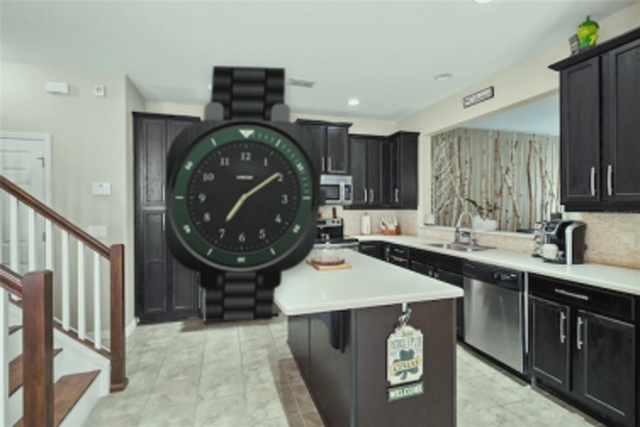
7:09
